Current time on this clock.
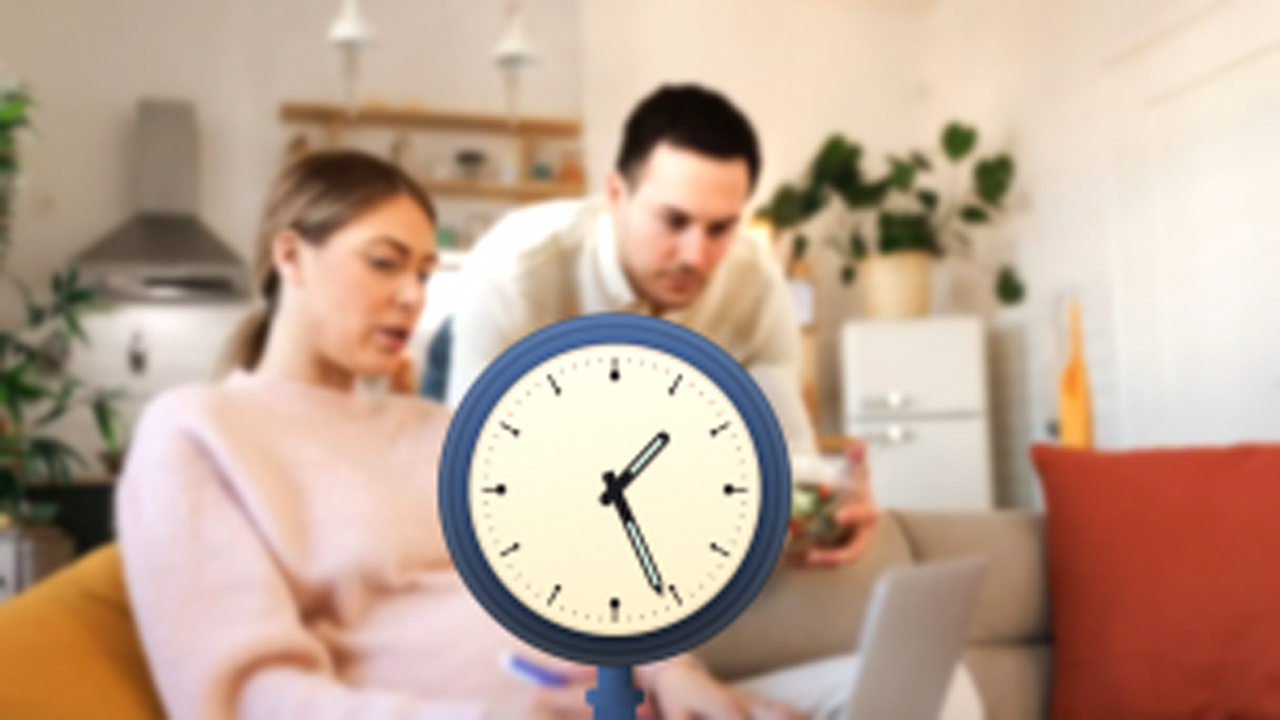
1:26
